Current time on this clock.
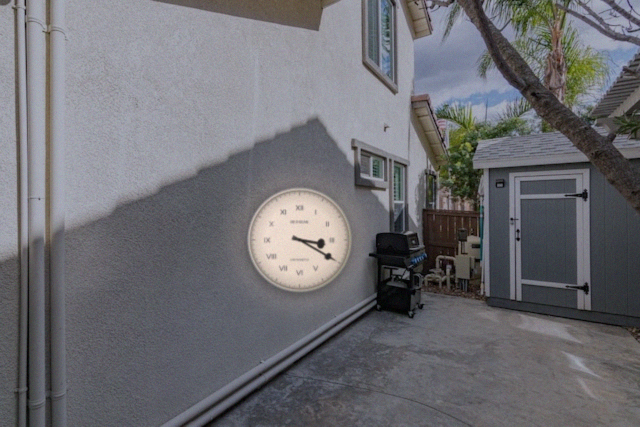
3:20
